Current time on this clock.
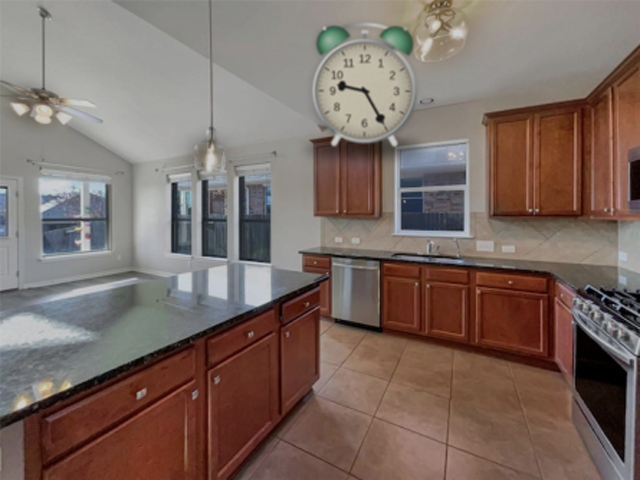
9:25
